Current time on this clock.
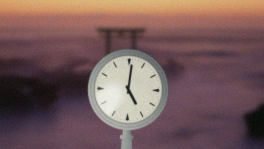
5:01
